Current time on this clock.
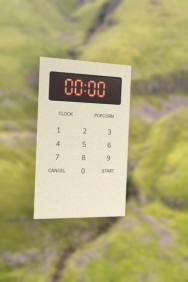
0:00
